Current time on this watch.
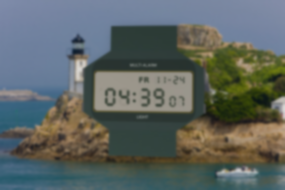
4:39
